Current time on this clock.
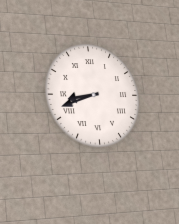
8:42
